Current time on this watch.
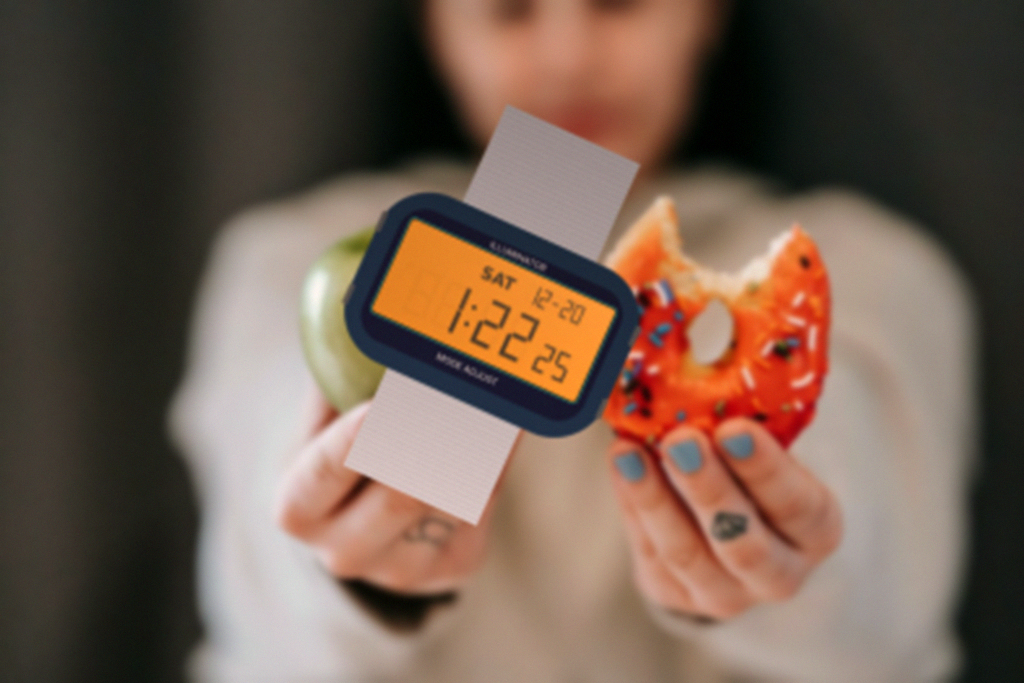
1:22:25
